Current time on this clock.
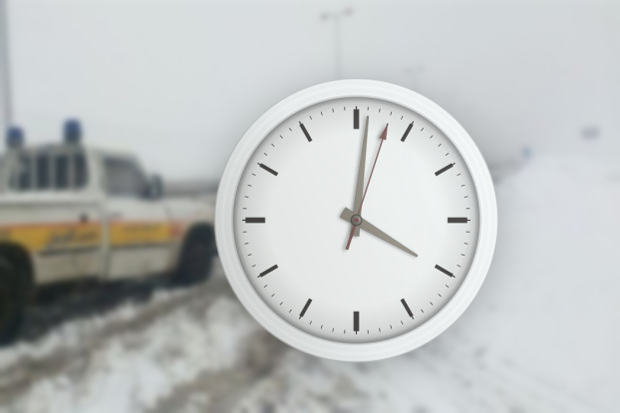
4:01:03
